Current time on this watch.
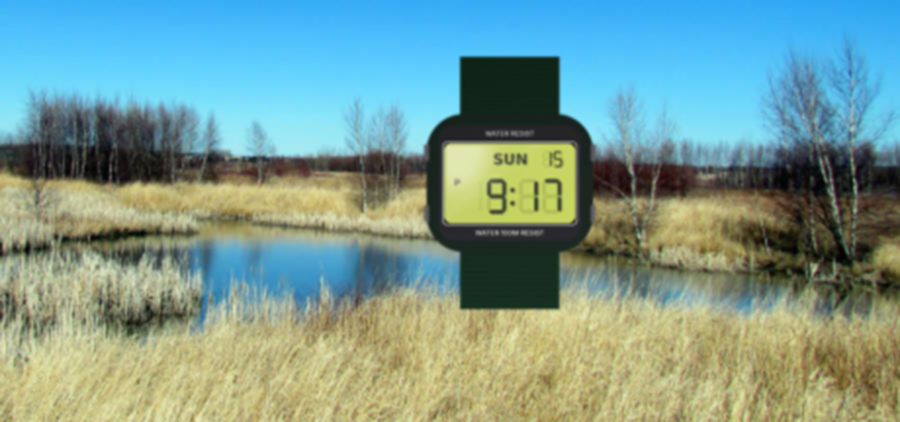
9:17
